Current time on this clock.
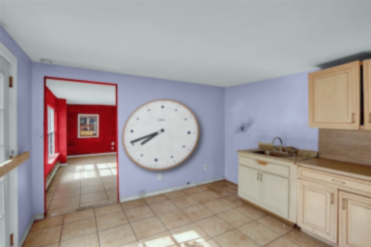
7:41
